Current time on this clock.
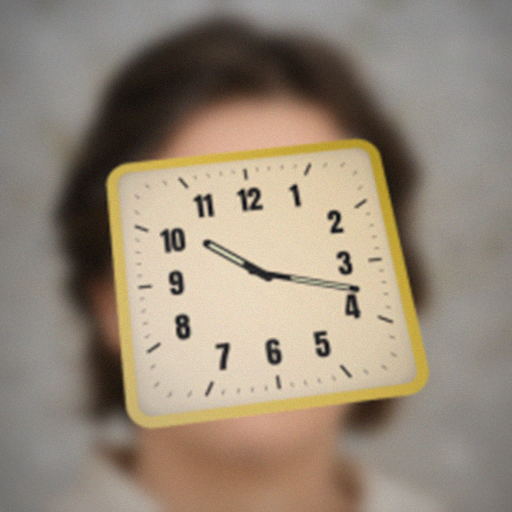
10:18
